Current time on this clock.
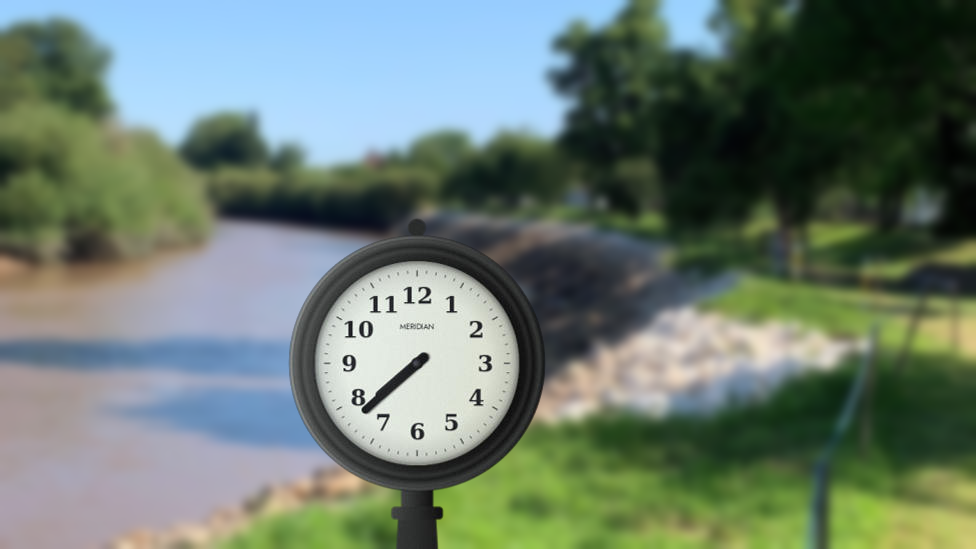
7:38
